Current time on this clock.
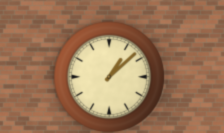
1:08
